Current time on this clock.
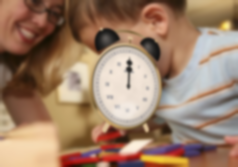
12:00
